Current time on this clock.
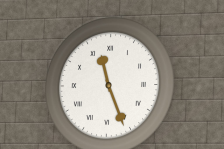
11:26
